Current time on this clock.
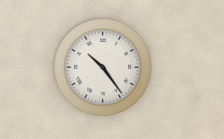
10:24
